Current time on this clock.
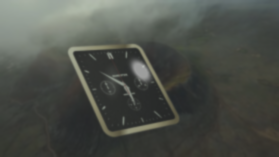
5:52
